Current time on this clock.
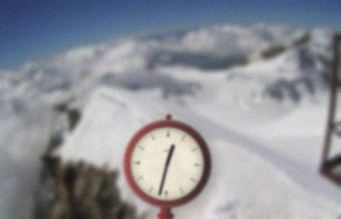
12:32
